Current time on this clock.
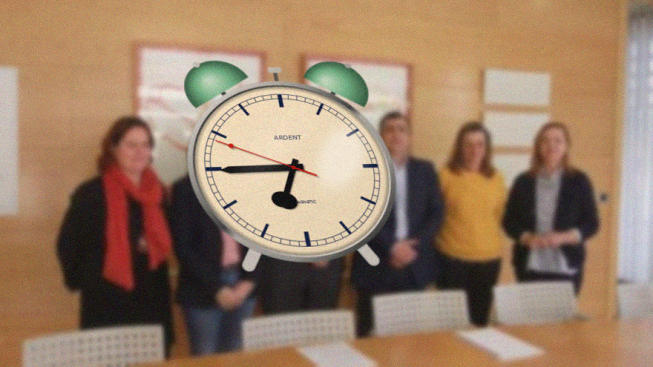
6:44:49
